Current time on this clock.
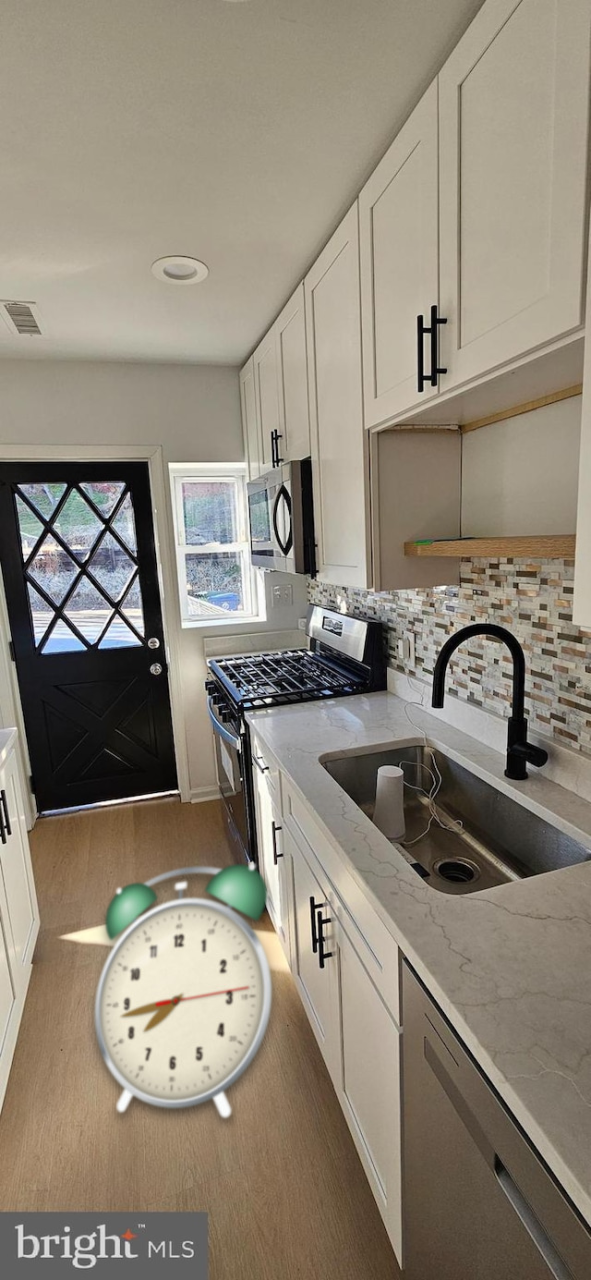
7:43:14
